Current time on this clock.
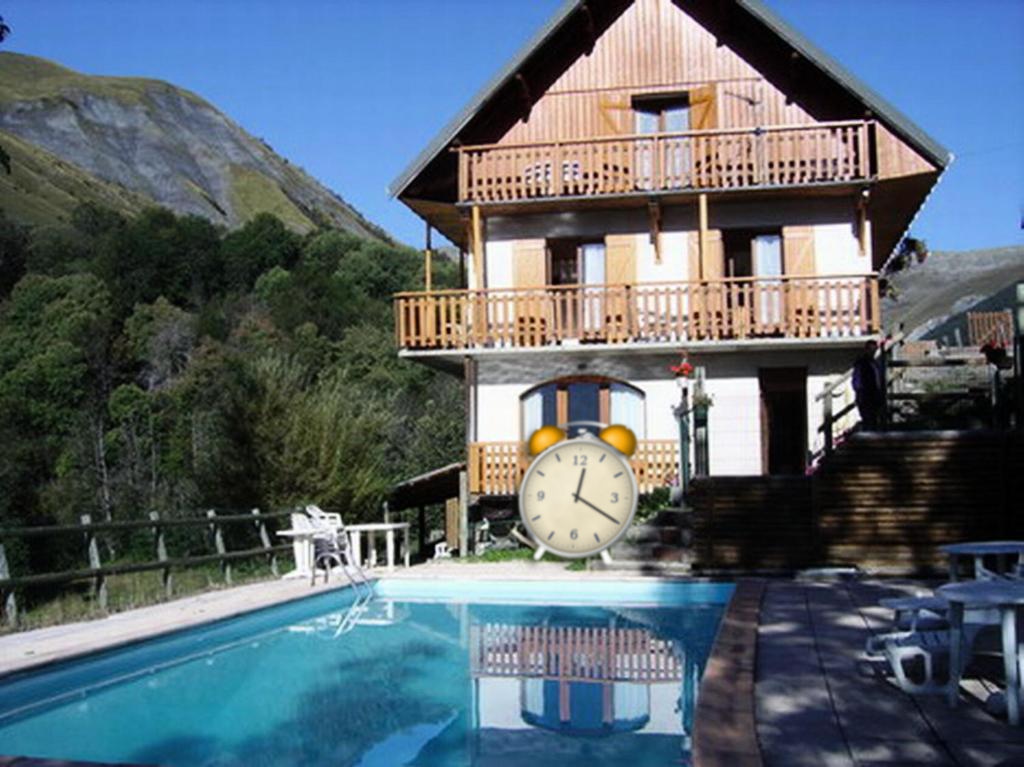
12:20
